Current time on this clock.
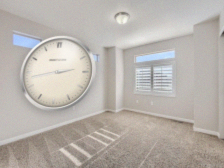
2:43
